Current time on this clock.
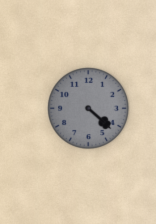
4:22
